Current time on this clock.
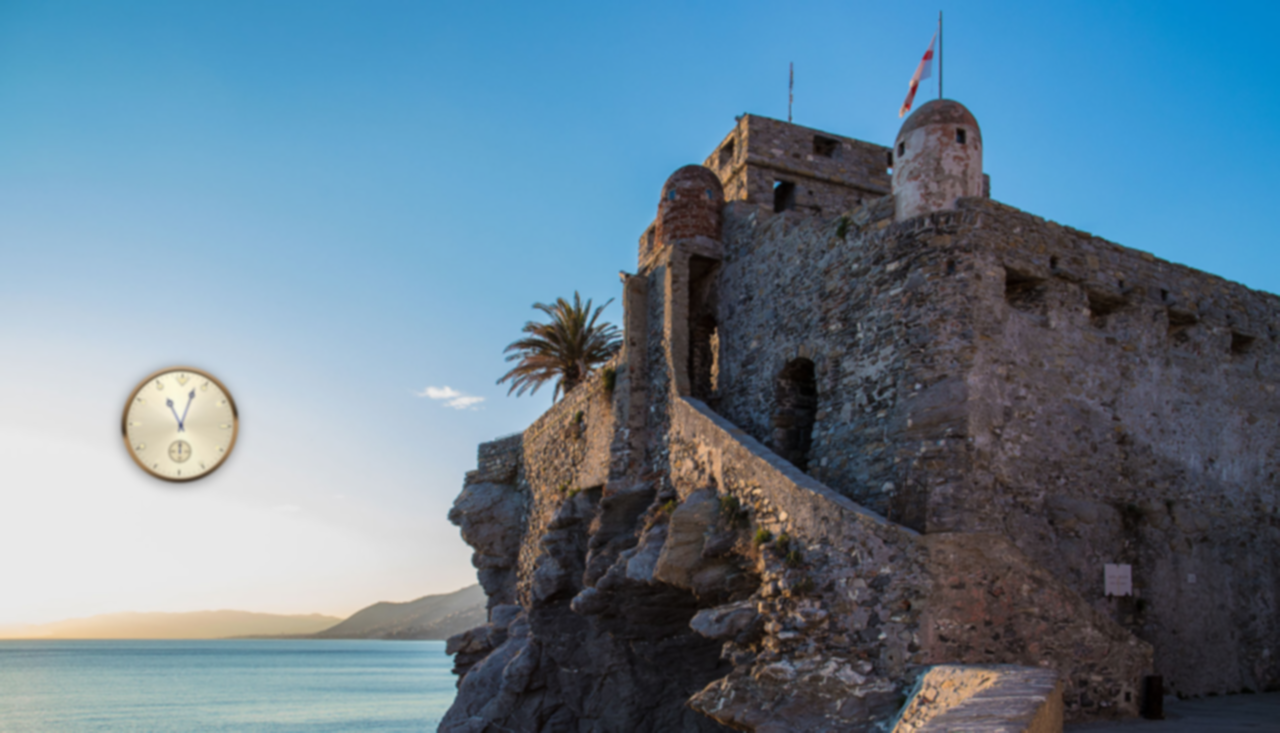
11:03
